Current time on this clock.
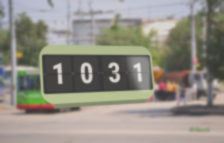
10:31
